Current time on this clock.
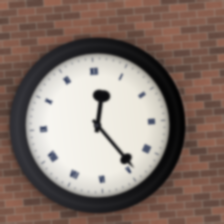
12:24
